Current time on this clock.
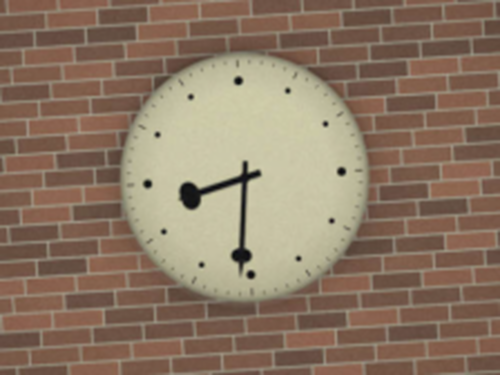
8:31
